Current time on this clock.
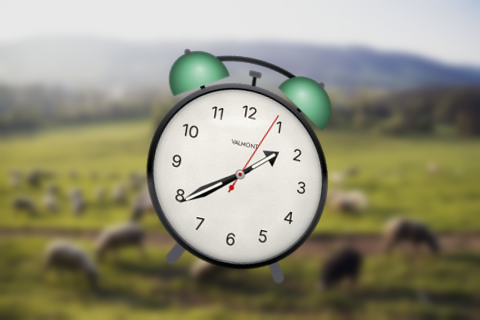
1:39:04
